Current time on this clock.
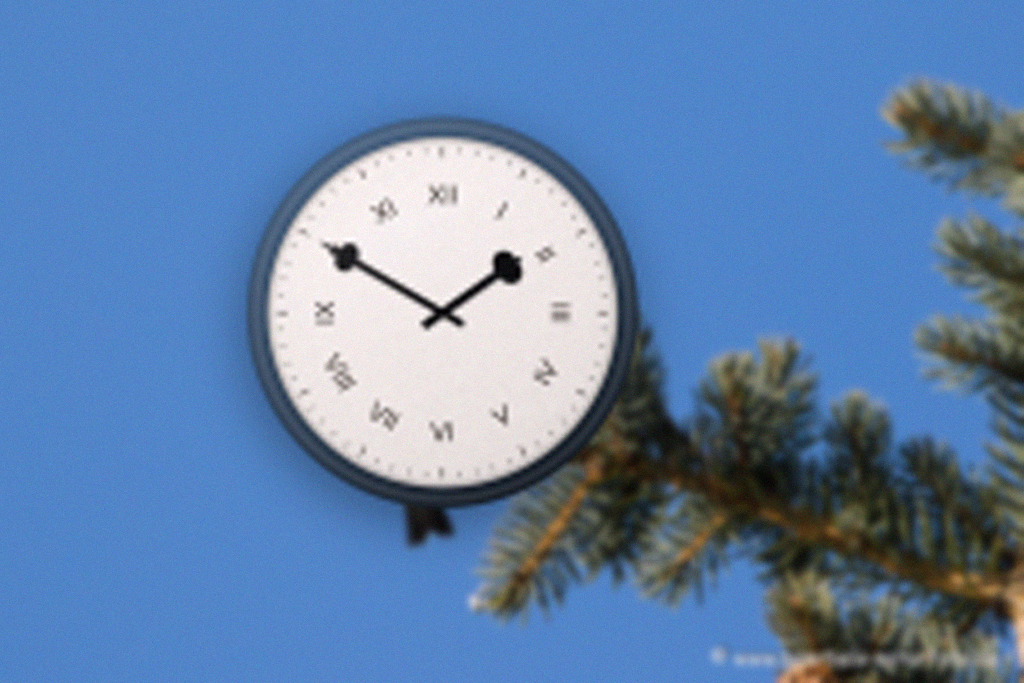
1:50
